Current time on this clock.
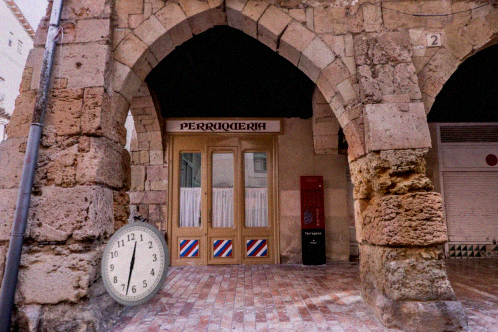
12:33
